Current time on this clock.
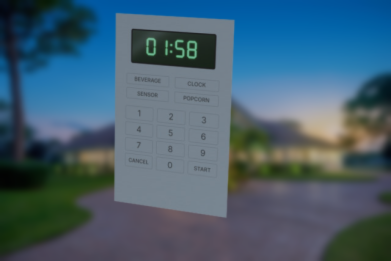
1:58
